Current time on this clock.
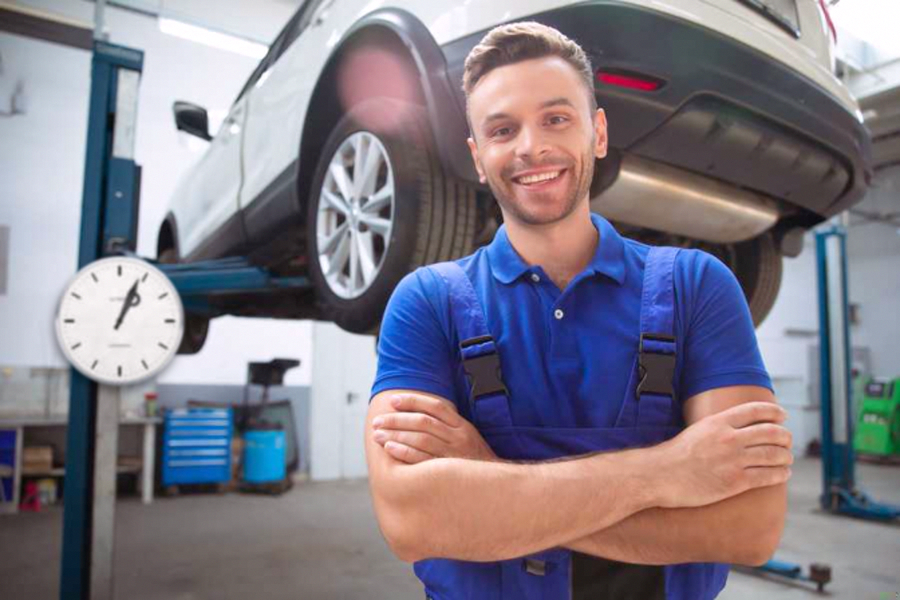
1:04
